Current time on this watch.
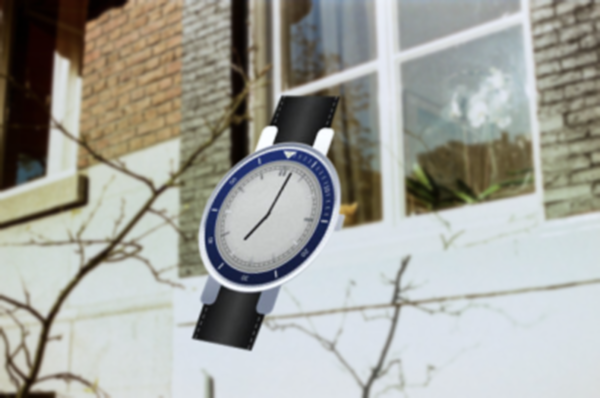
7:02
